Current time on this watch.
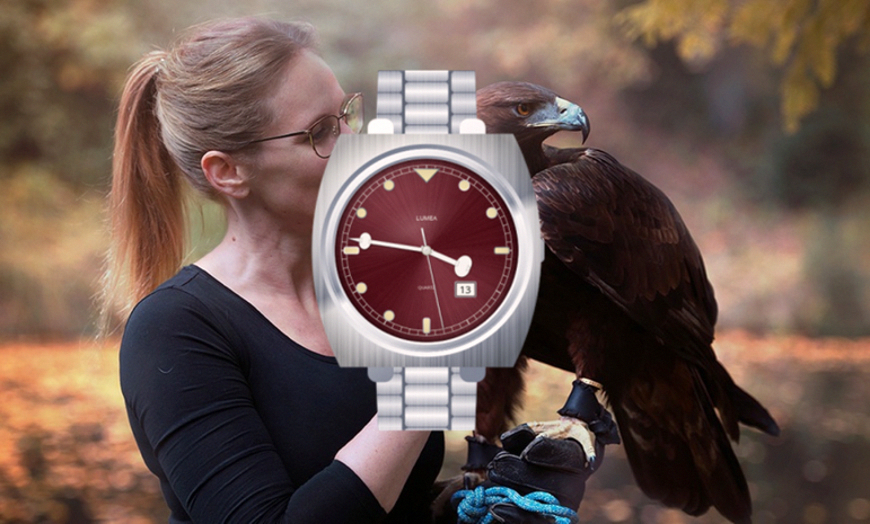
3:46:28
